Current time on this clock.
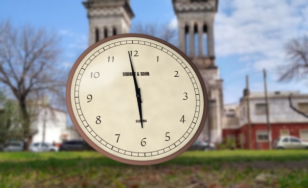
5:59
